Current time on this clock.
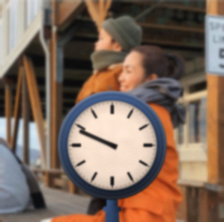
9:49
